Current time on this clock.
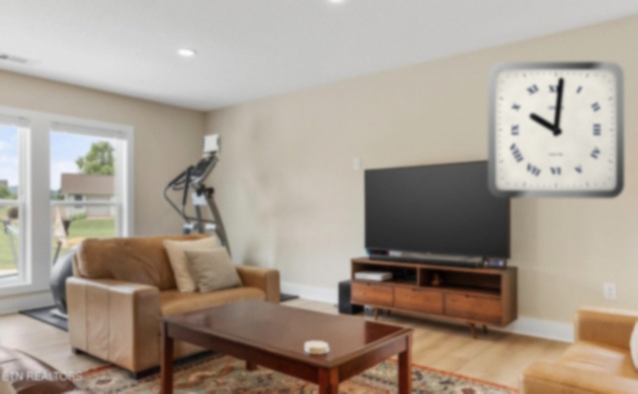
10:01
